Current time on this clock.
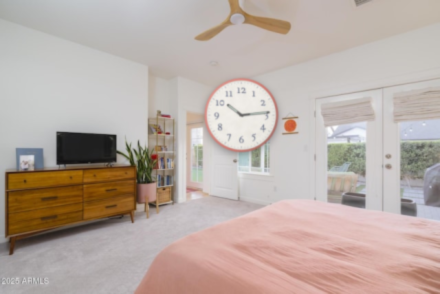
10:14
